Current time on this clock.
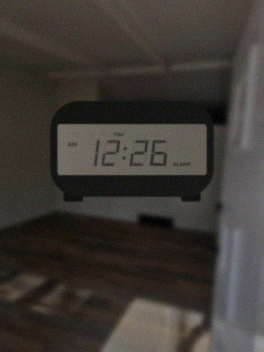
12:26
